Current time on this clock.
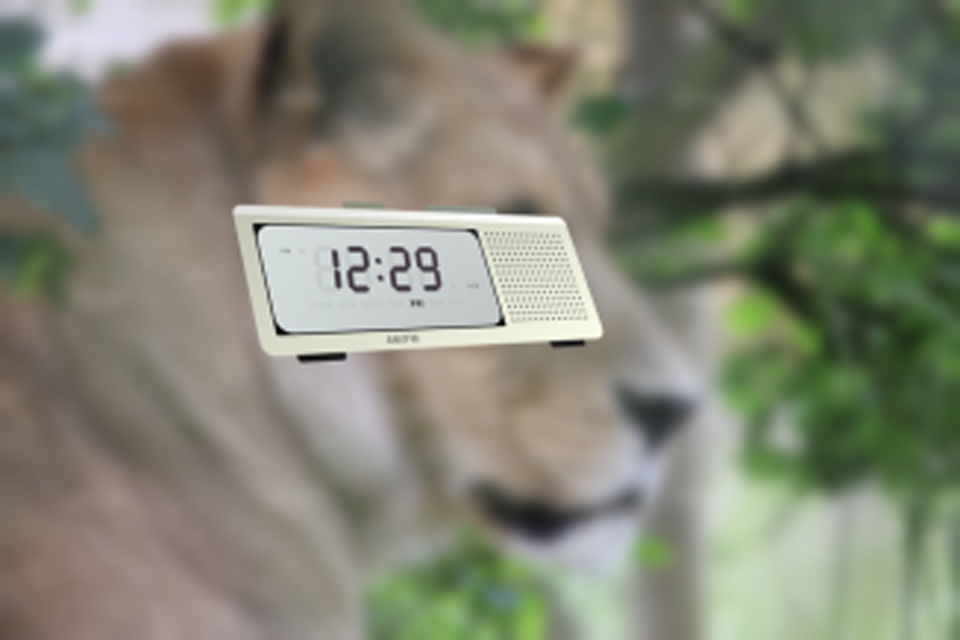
12:29
